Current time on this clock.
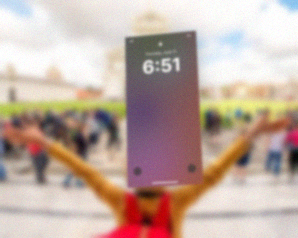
6:51
